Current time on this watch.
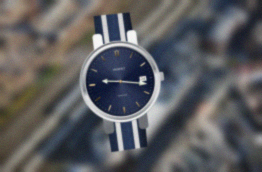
9:17
